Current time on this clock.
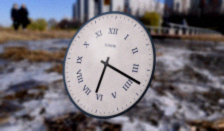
6:18
